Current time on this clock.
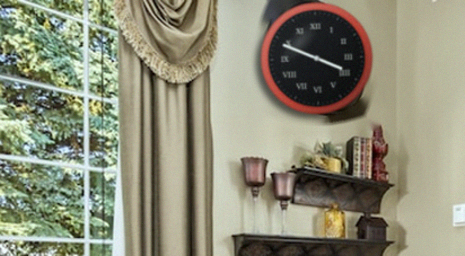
3:49
